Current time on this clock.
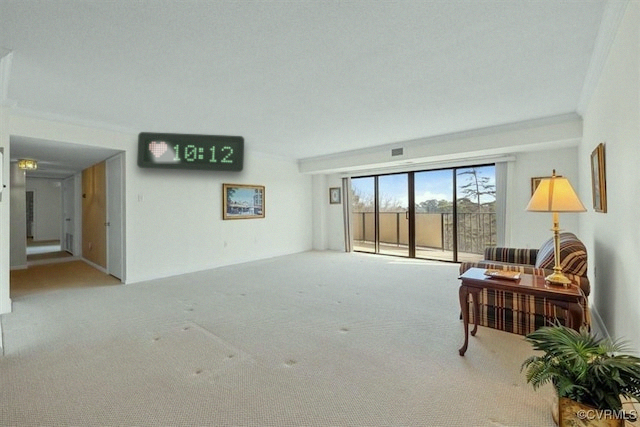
10:12
